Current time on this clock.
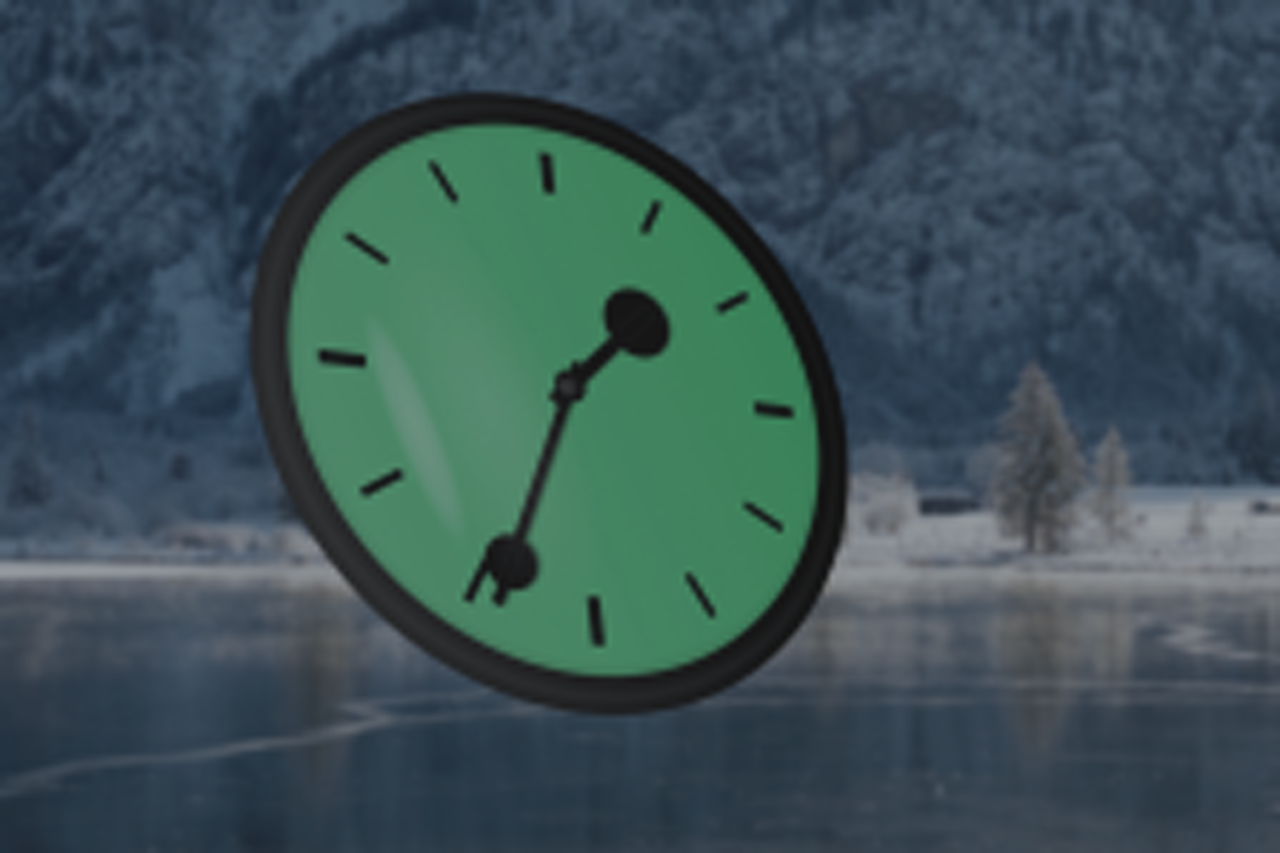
1:34
